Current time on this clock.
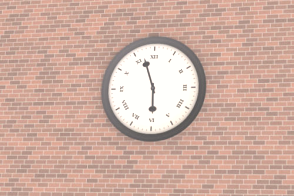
5:57
